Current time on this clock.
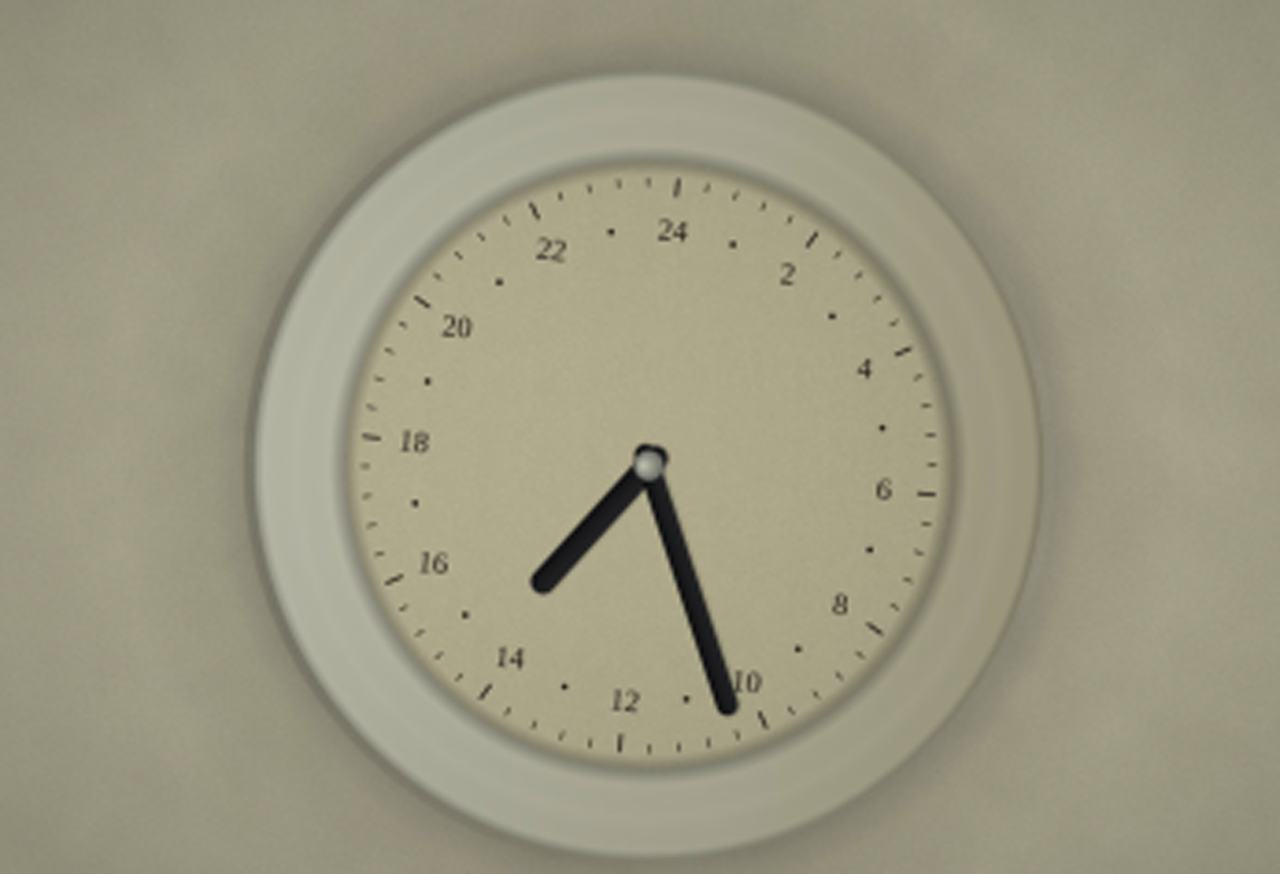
14:26
